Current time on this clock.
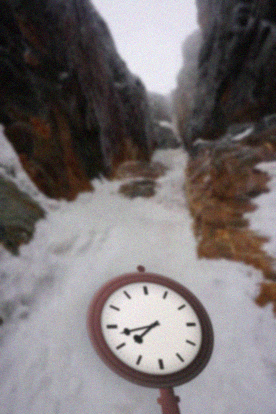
7:43
